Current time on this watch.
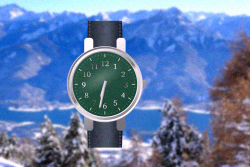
6:32
